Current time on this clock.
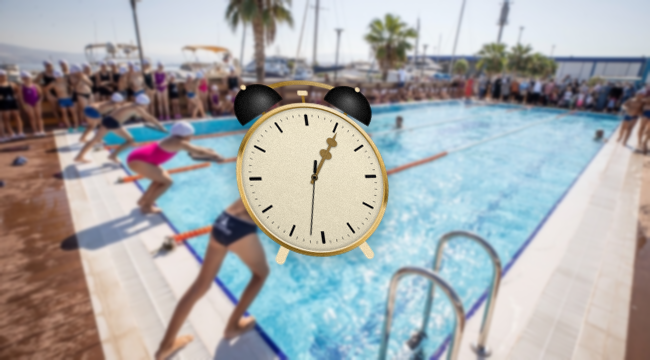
1:05:32
